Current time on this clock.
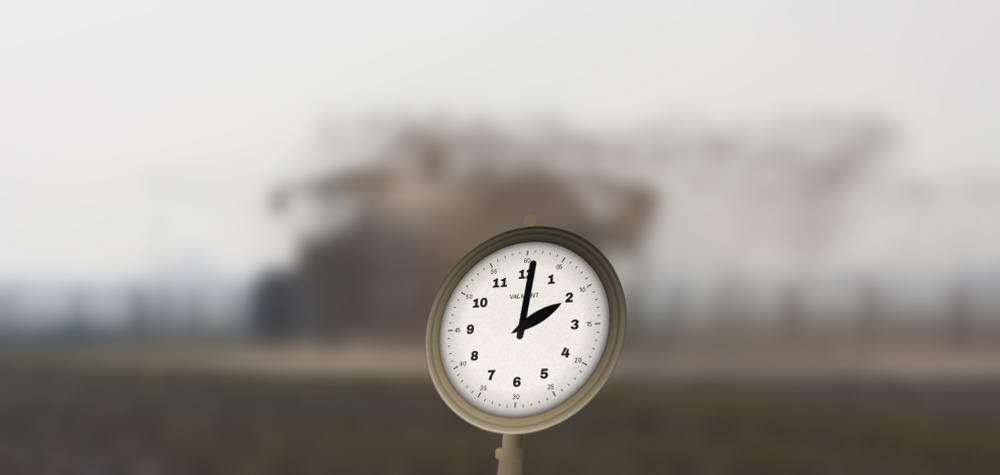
2:01
